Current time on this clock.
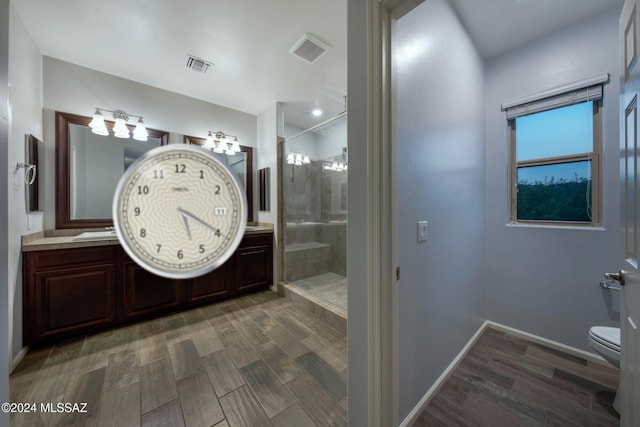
5:20
